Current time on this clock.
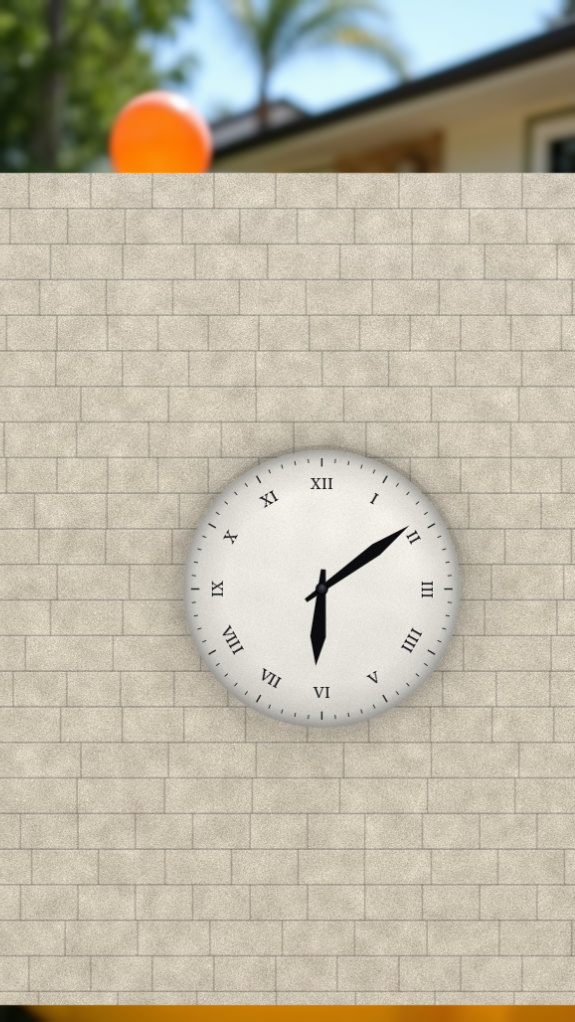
6:09
